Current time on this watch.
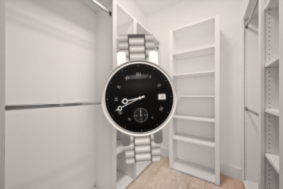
8:41
